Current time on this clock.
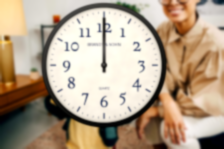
12:00
